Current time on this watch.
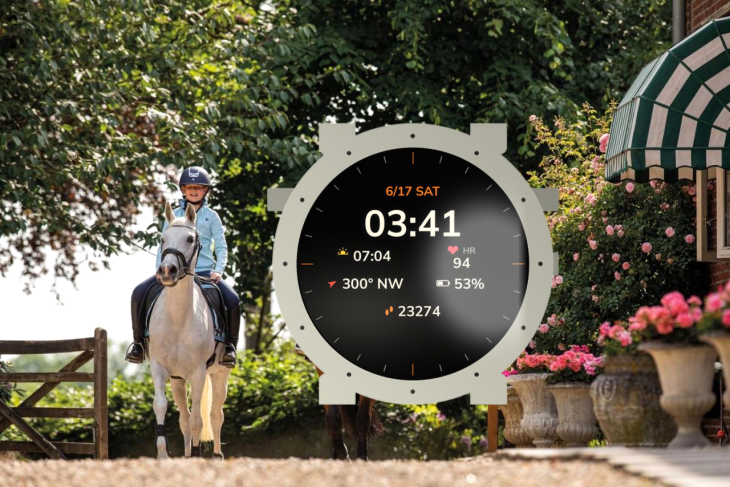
3:41
